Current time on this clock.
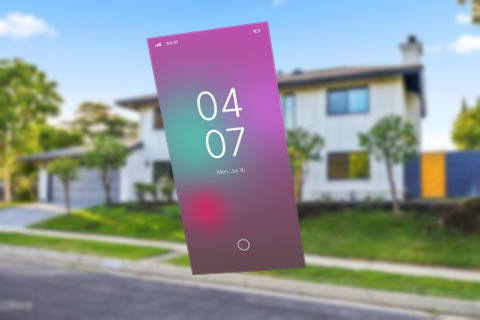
4:07
